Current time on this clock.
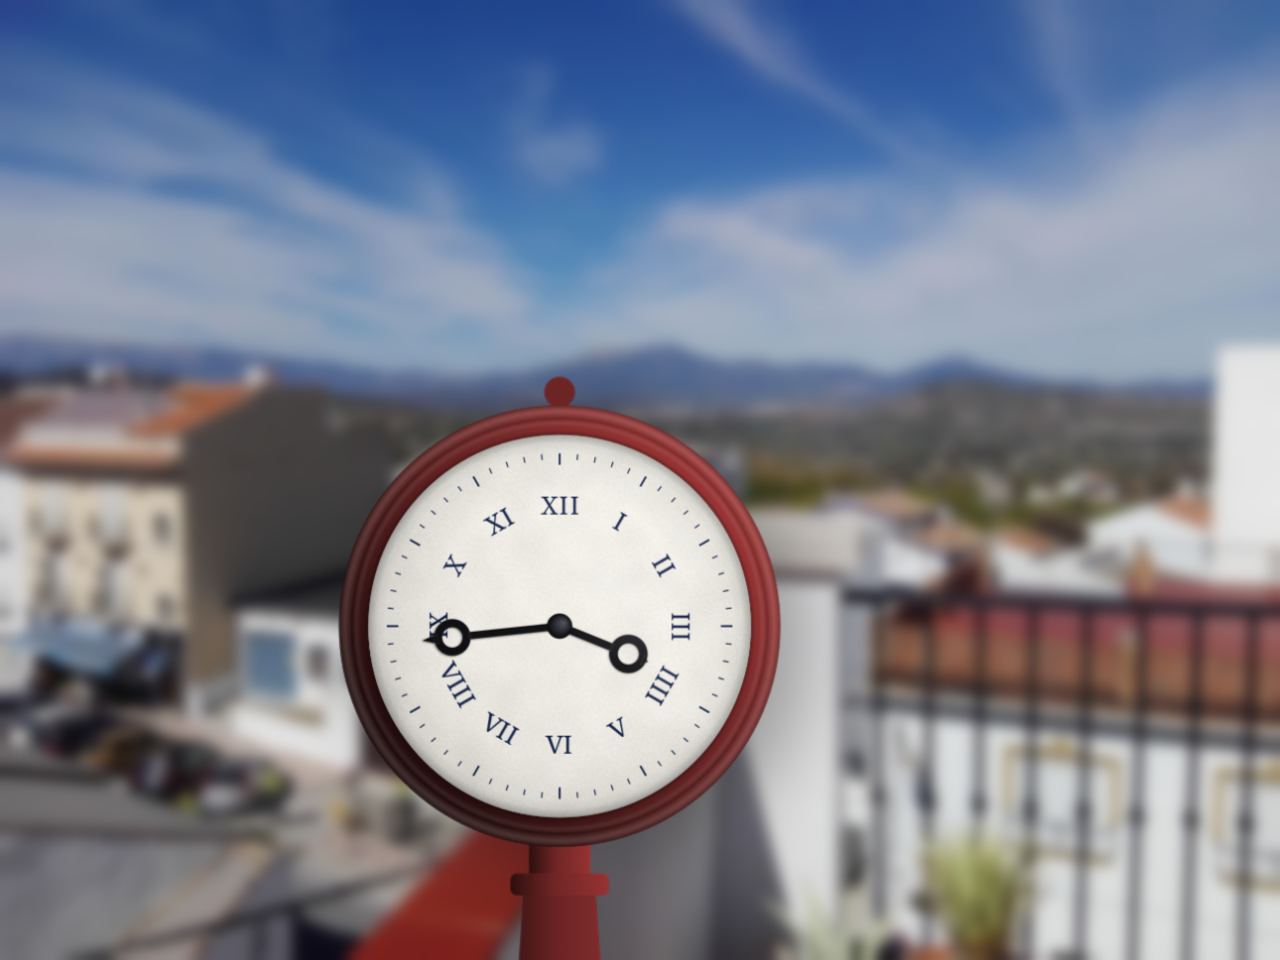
3:44
